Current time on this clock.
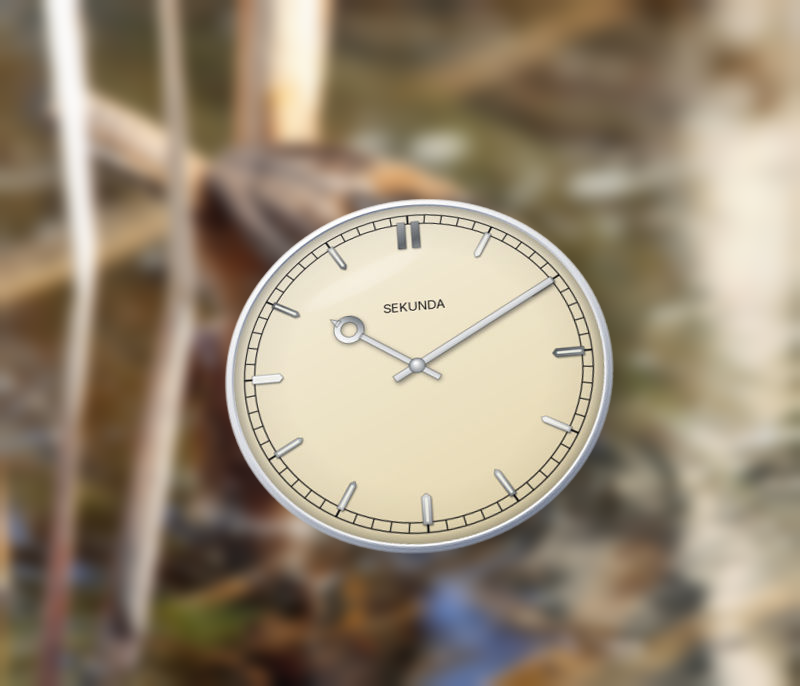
10:10
